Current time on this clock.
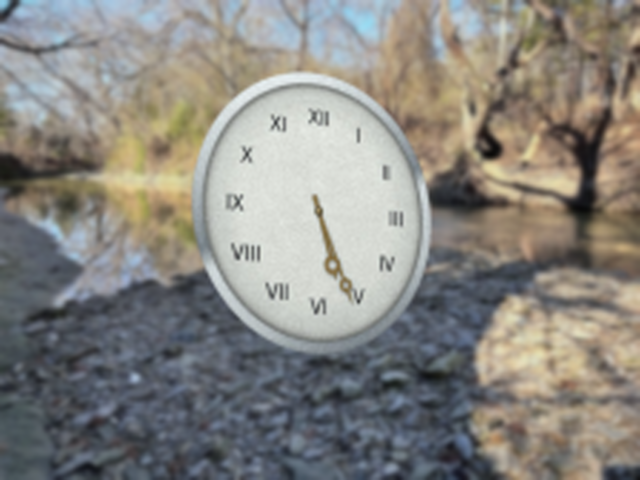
5:26
